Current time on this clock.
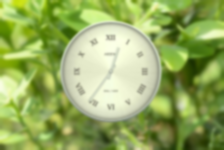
12:36
